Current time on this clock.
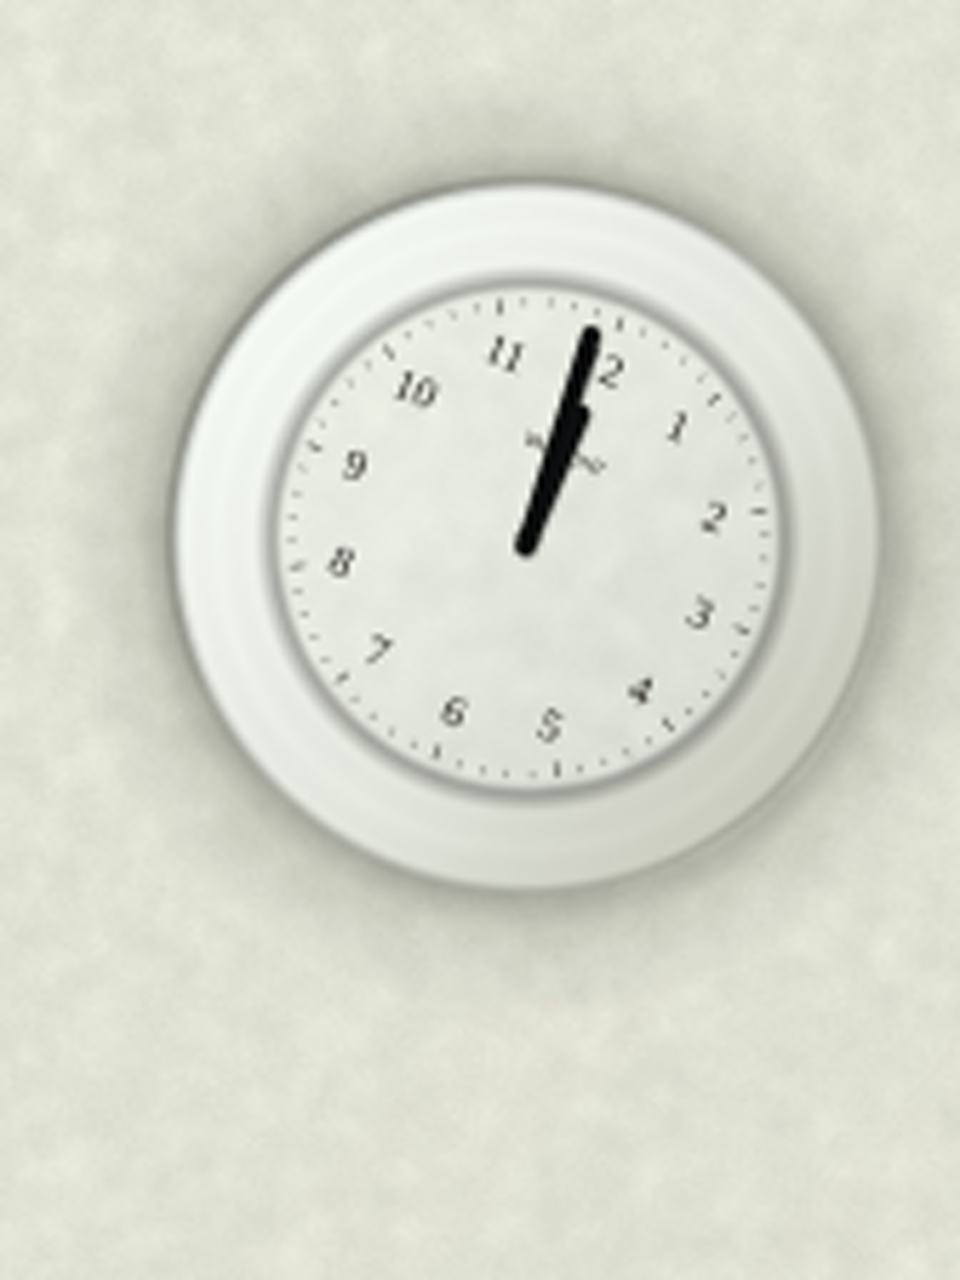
11:59
